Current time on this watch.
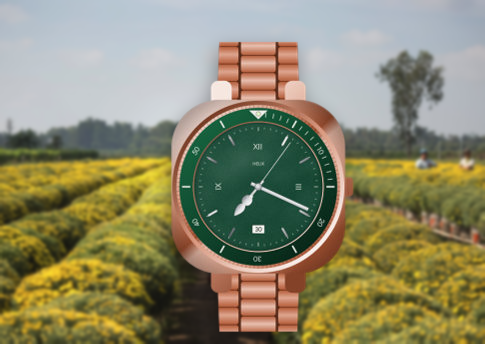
7:19:06
